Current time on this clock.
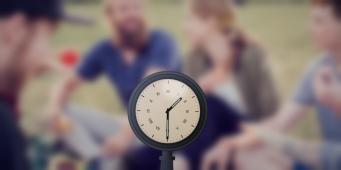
1:30
